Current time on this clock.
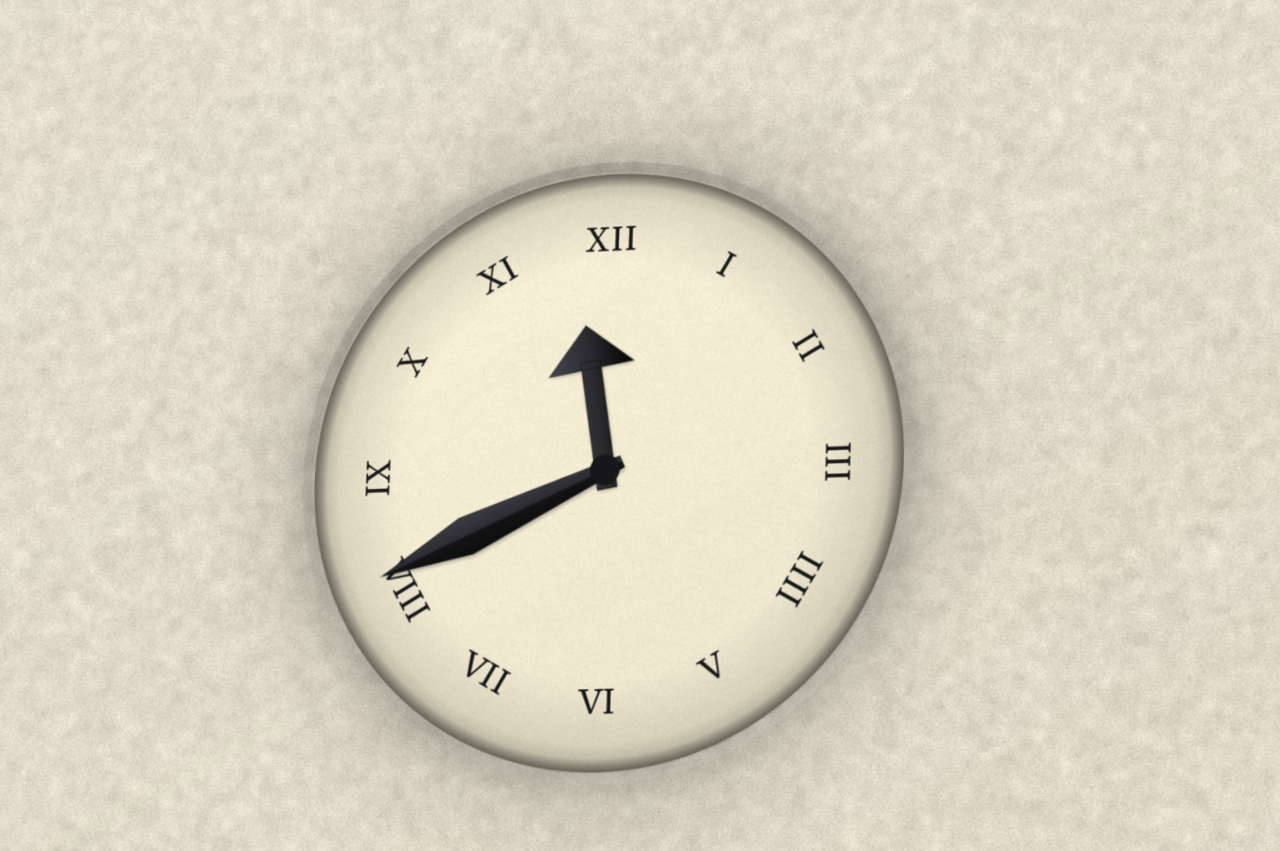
11:41
